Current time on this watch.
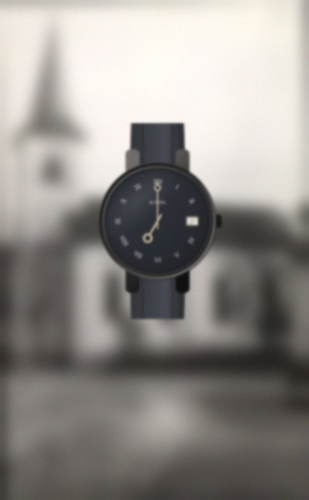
7:00
